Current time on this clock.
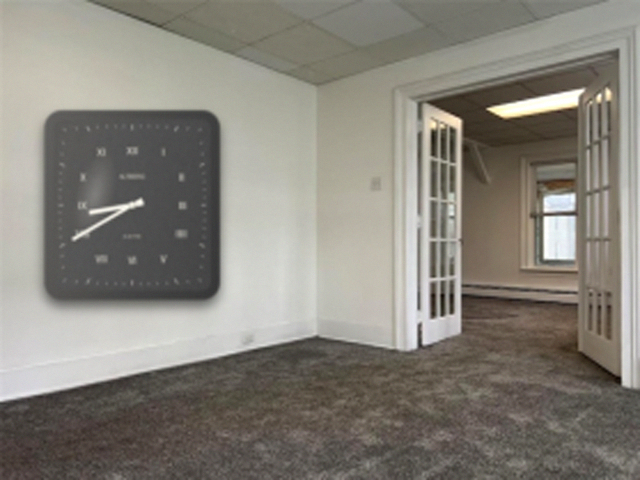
8:40
